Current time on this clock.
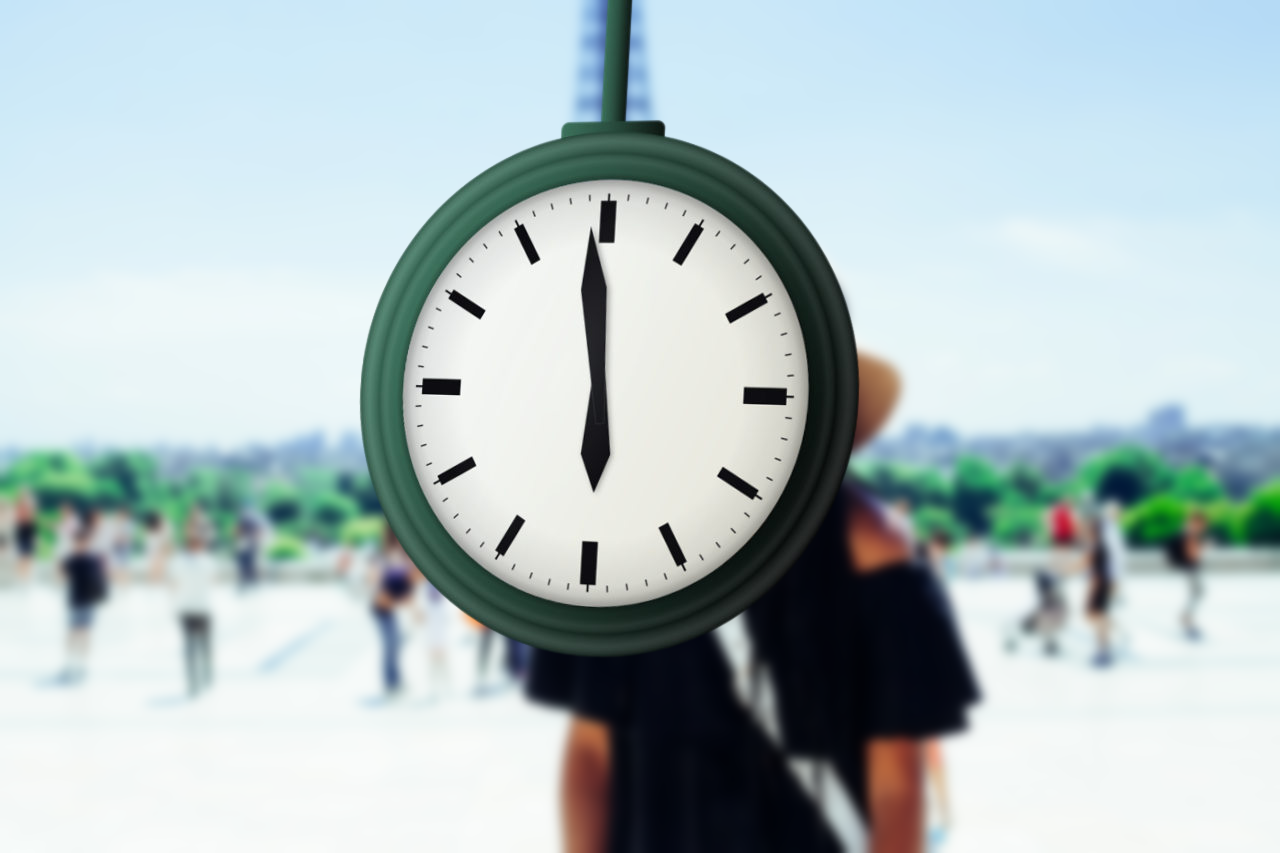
5:59
